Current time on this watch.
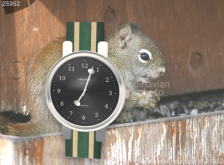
7:03
